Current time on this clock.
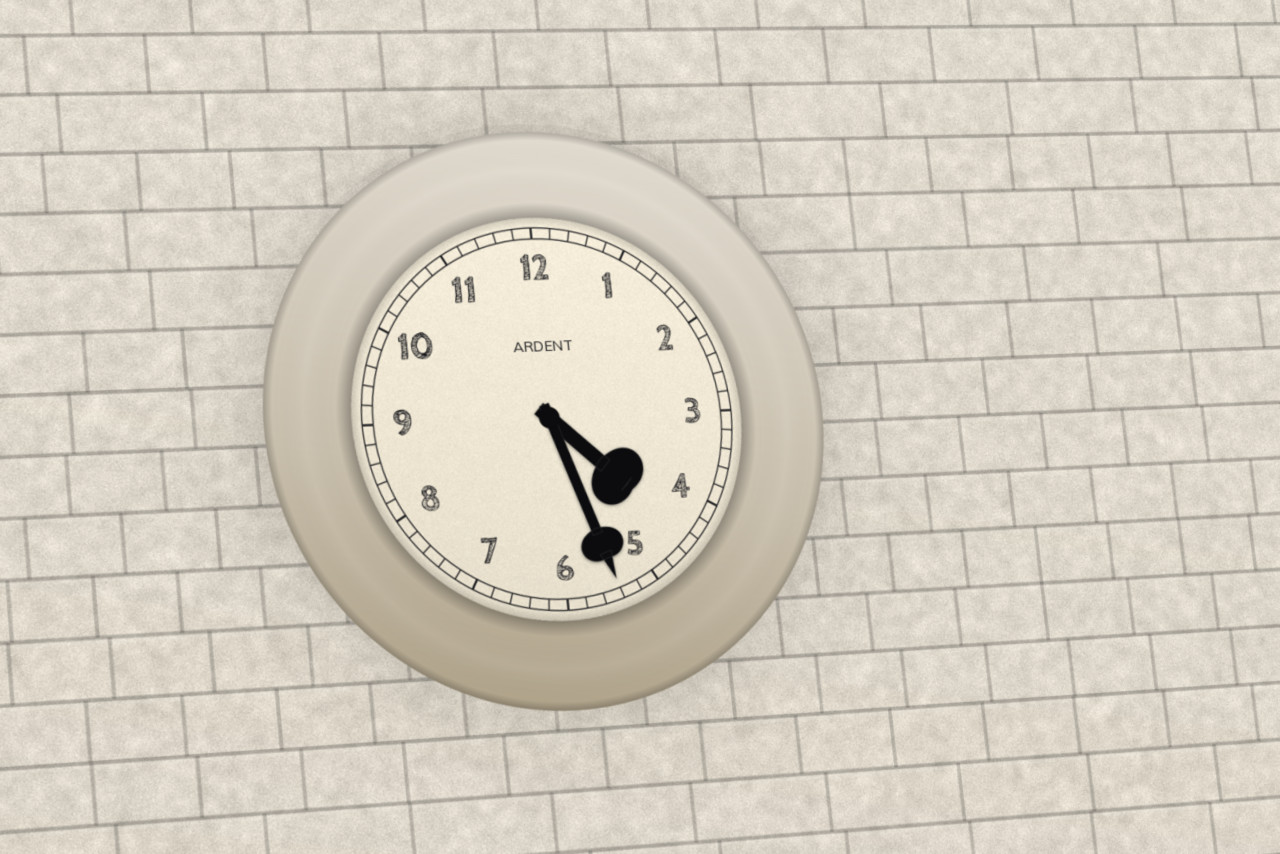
4:27
